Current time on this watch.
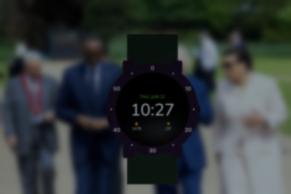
10:27
